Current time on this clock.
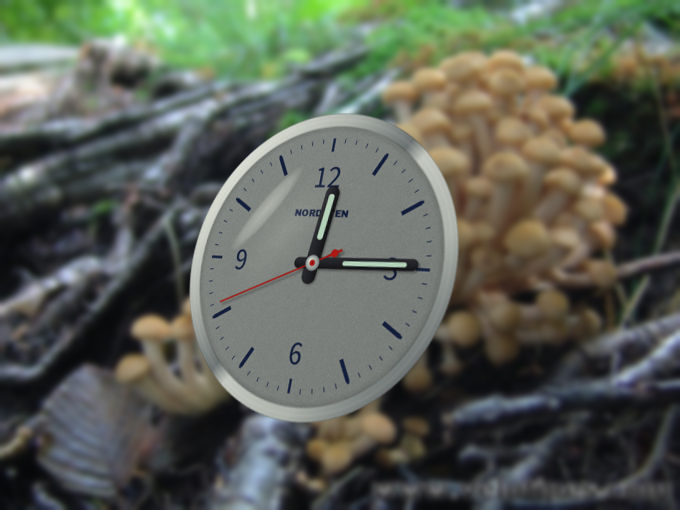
12:14:41
